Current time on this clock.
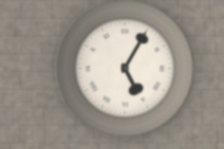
5:05
